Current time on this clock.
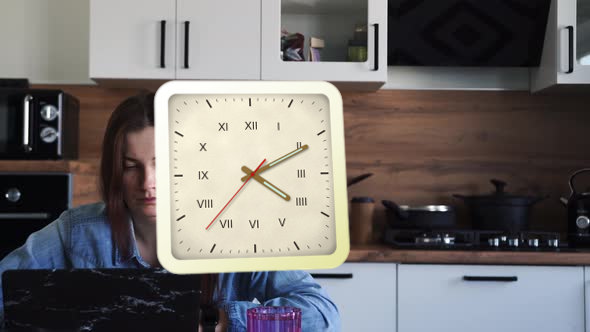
4:10:37
